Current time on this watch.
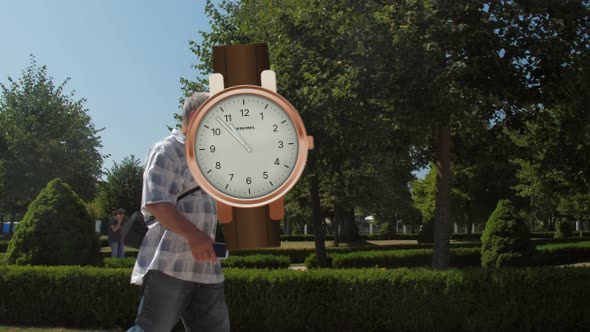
10:53
